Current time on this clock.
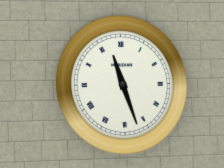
11:27
